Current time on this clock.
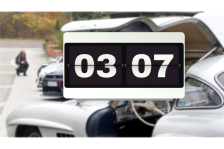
3:07
